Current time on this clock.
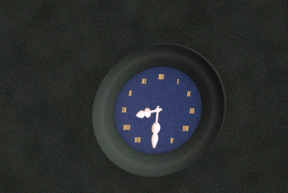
8:30
